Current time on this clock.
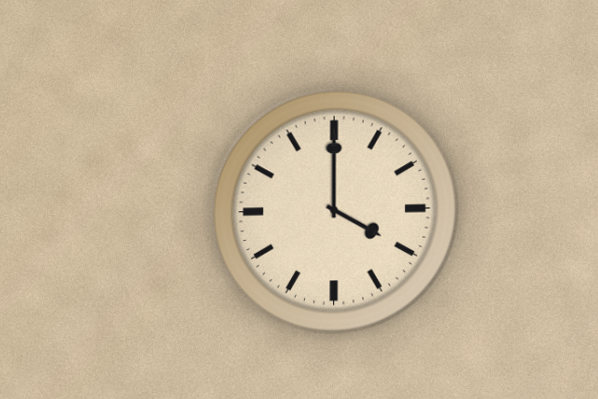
4:00
